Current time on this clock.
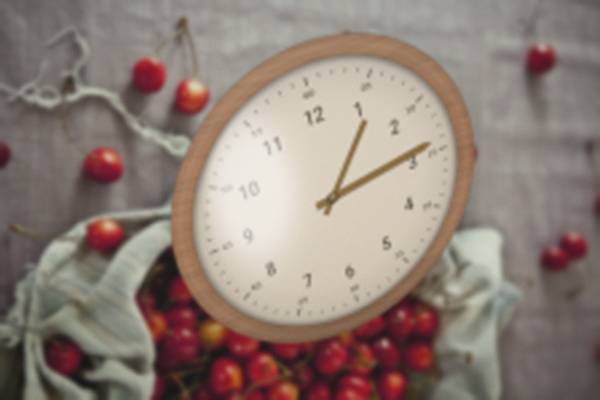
1:14
